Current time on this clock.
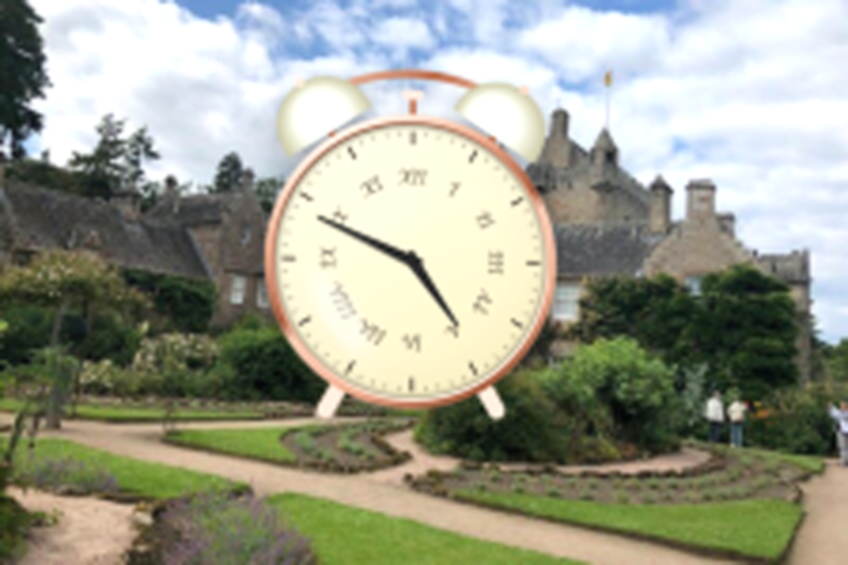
4:49
